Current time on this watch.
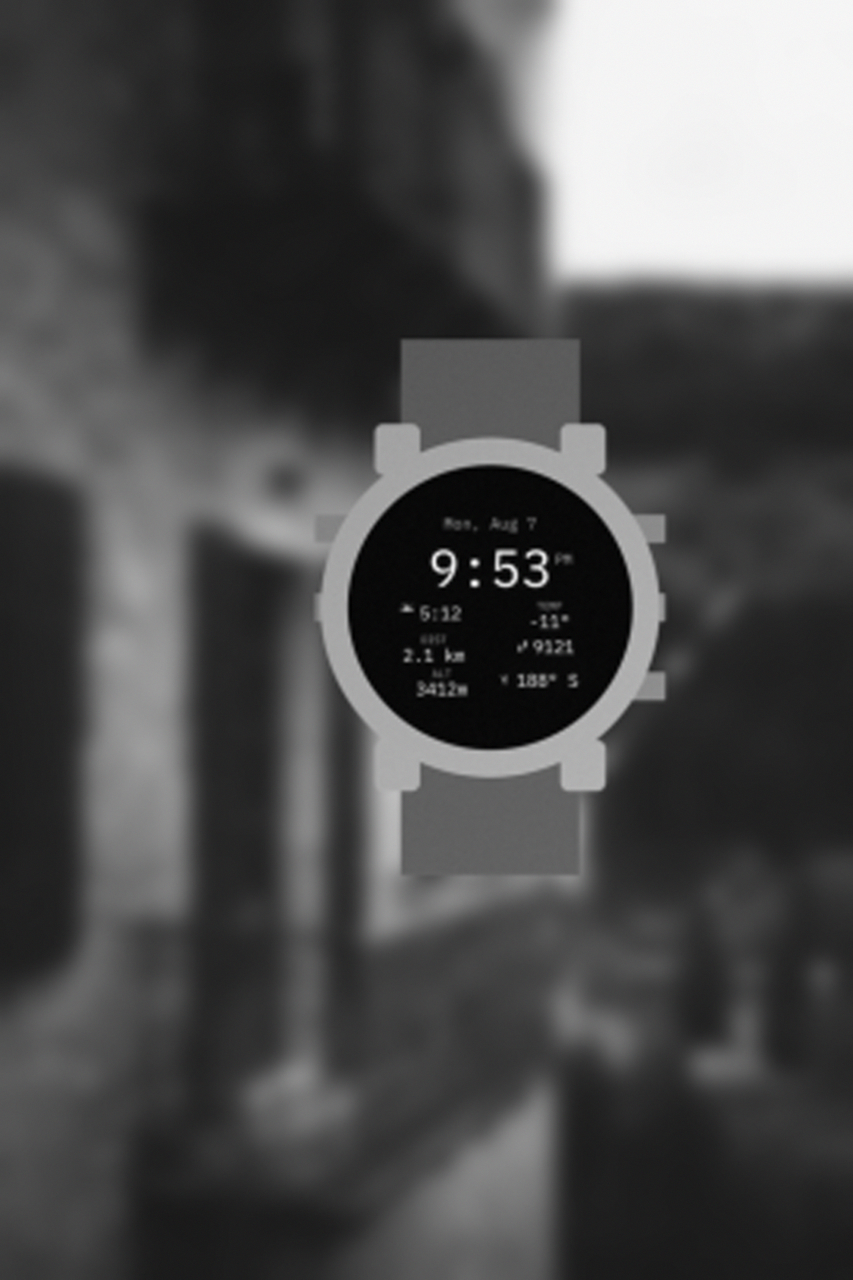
9:53
